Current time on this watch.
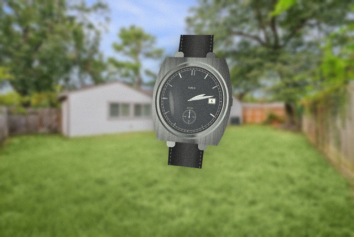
2:13
